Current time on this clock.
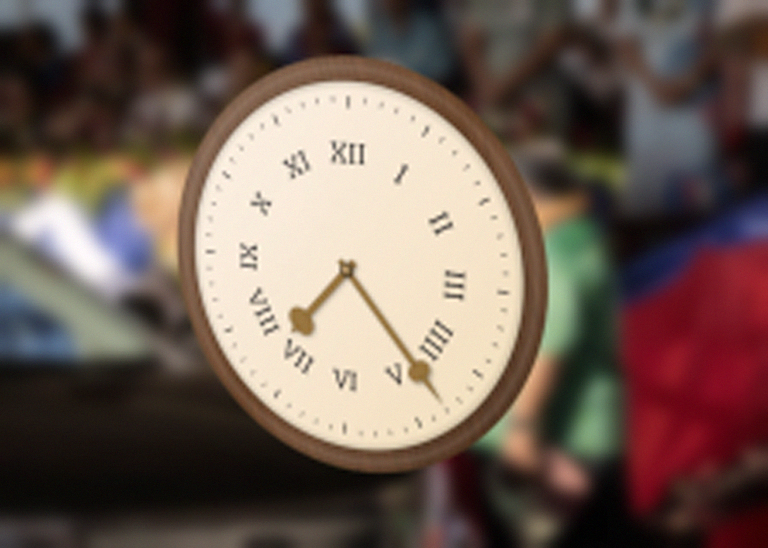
7:23
